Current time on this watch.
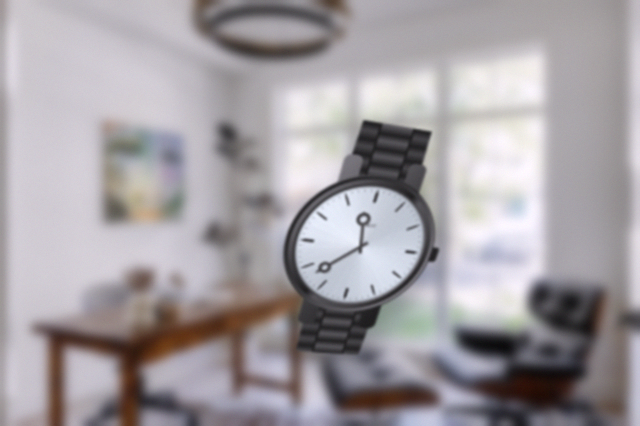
11:38
